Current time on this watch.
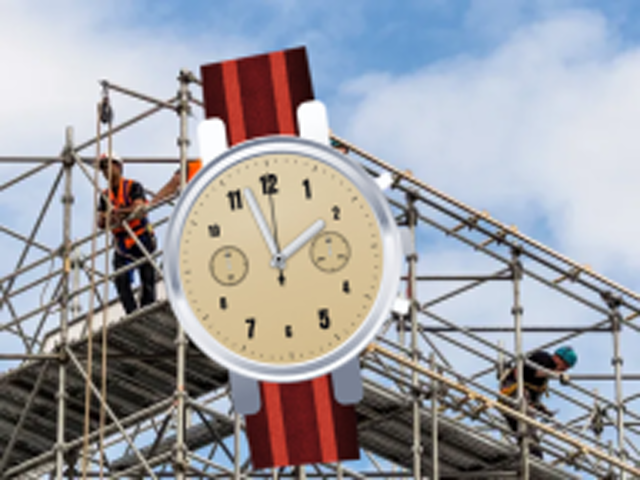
1:57
